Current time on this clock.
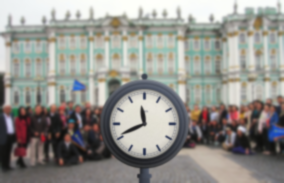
11:41
